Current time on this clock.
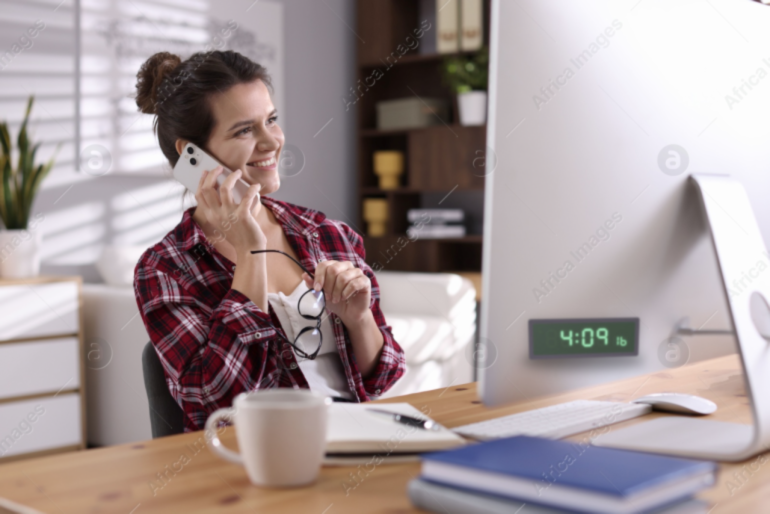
4:09
